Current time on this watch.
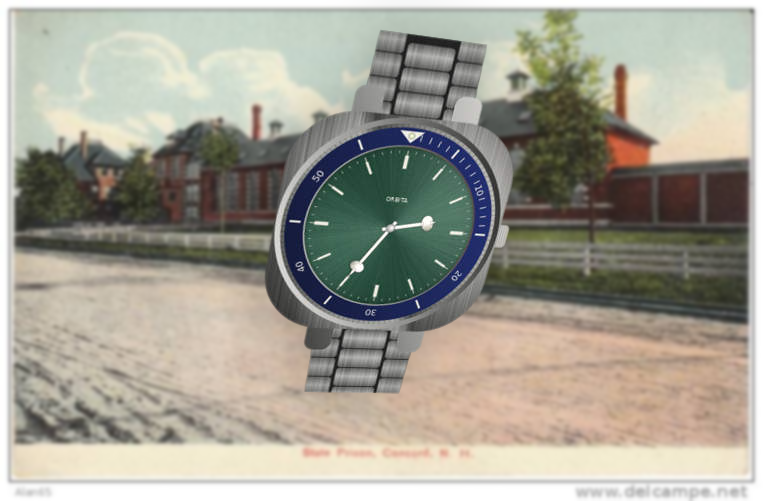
2:35
